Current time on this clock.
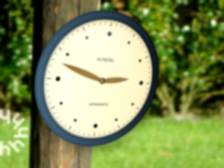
2:48
